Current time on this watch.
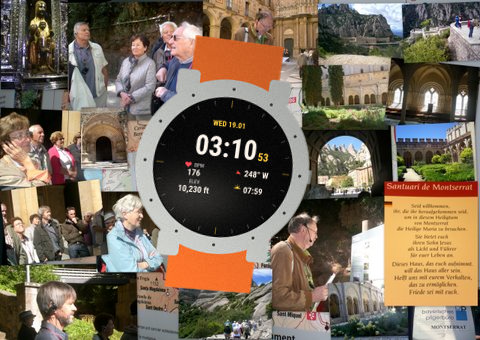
3:10:53
